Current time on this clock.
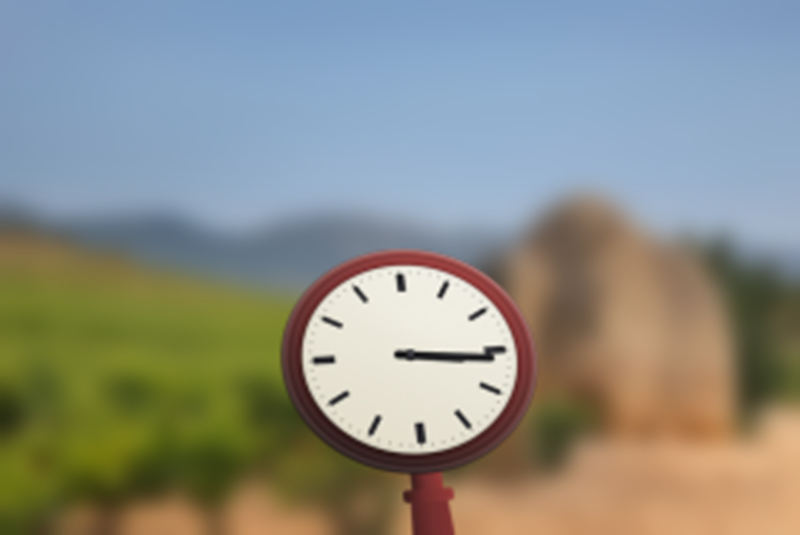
3:16
